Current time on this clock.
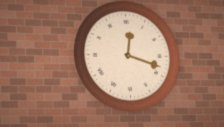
12:18
